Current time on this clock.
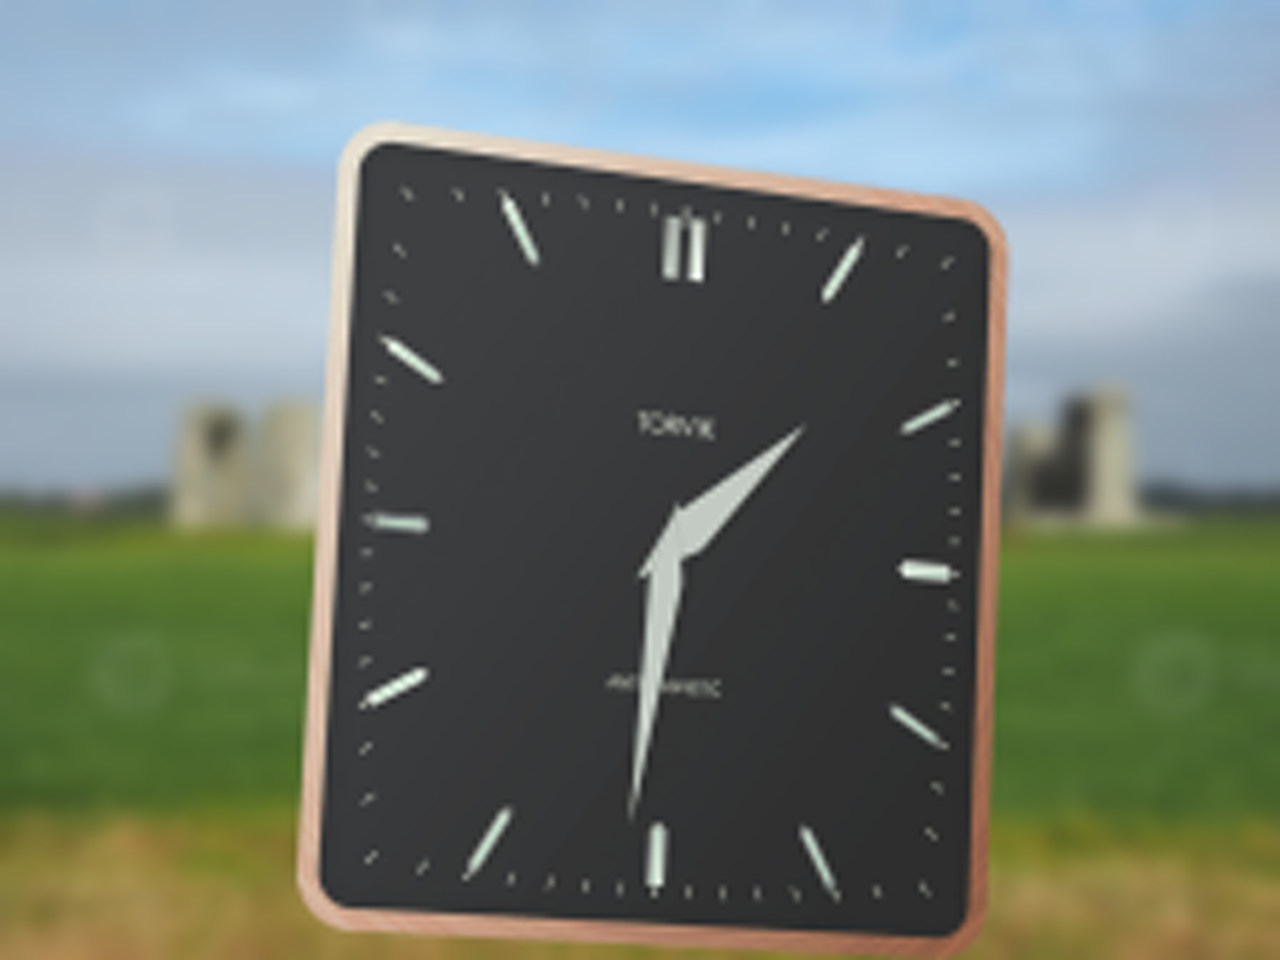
1:31
